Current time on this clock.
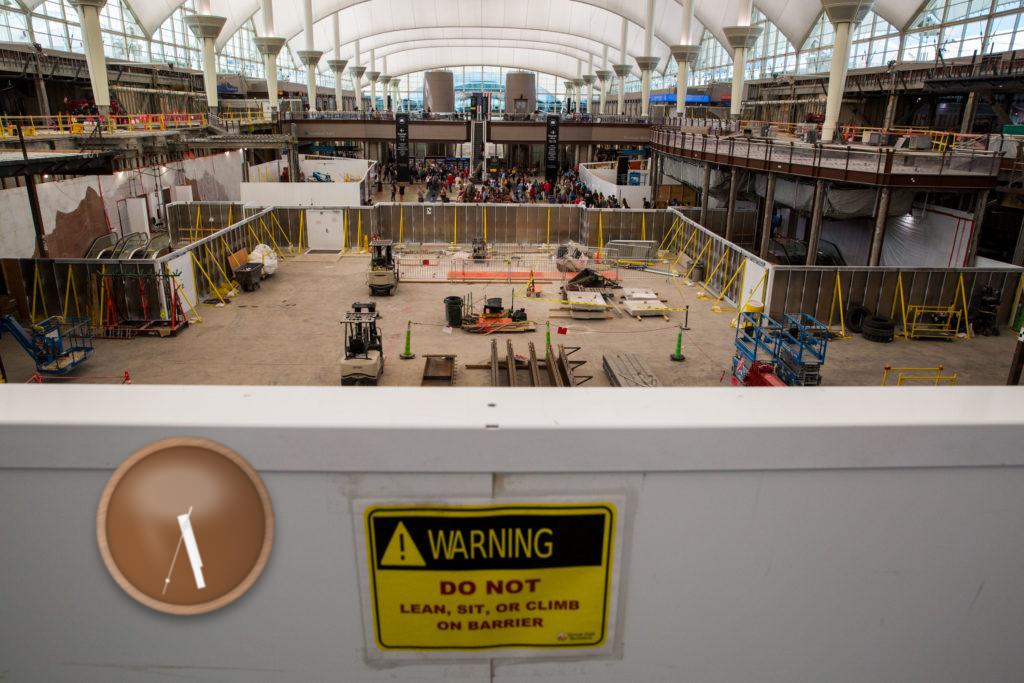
5:27:33
